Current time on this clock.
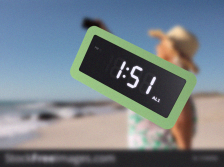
1:51
